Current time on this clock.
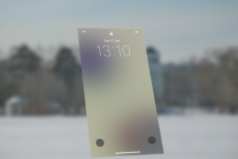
13:10
